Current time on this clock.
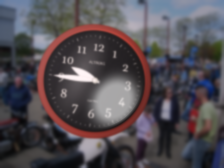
9:45
